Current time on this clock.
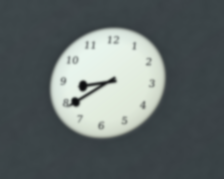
8:39
